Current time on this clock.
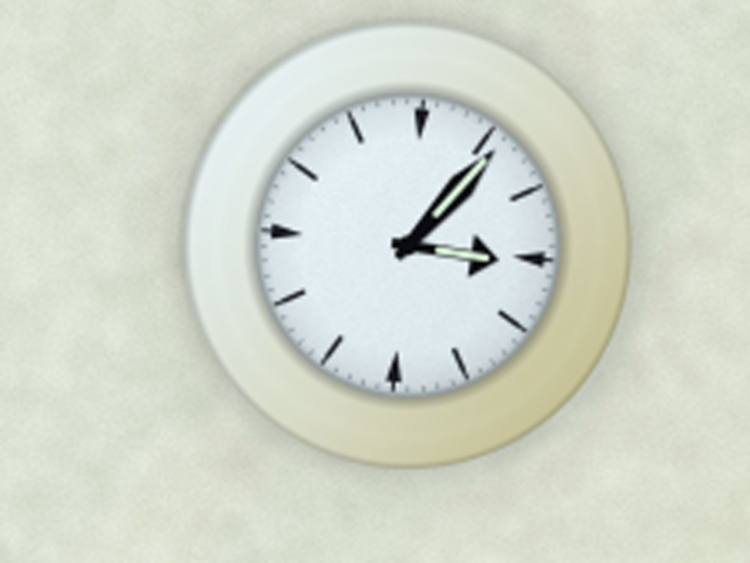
3:06
